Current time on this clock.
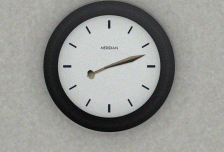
8:12
